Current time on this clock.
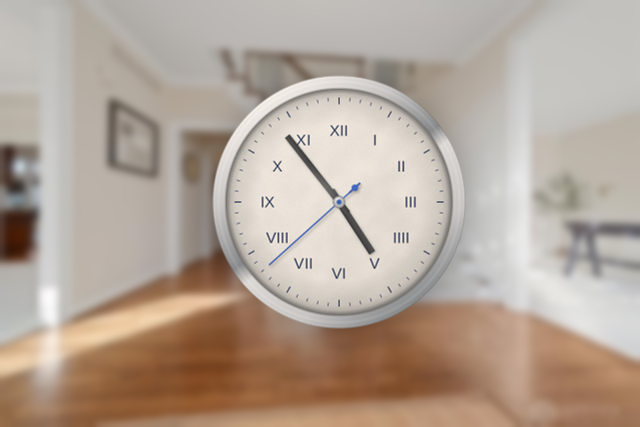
4:53:38
